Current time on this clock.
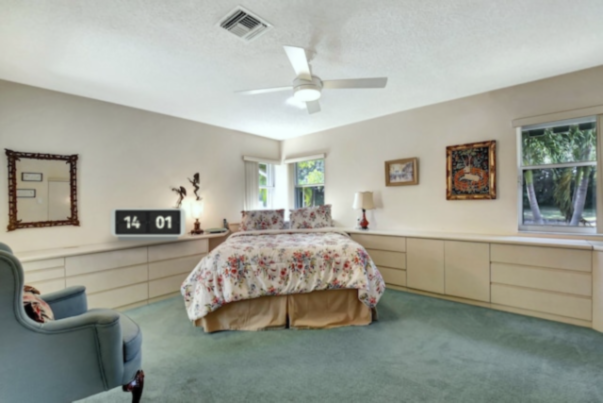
14:01
